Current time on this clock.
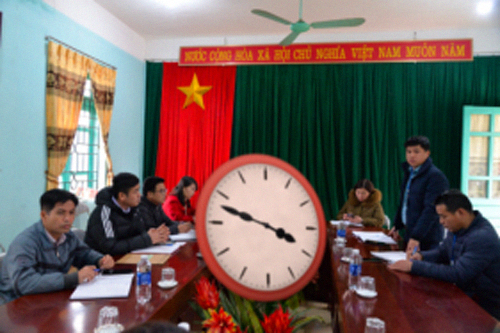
3:48
